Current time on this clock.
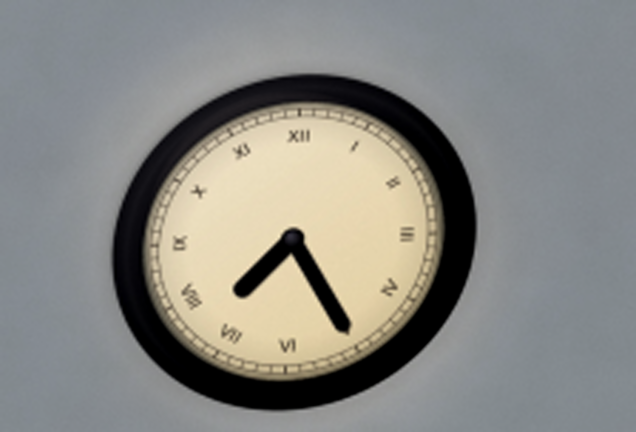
7:25
